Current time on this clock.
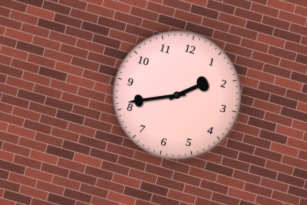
1:41
